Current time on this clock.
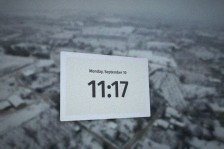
11:17
